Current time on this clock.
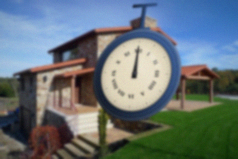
12:00
